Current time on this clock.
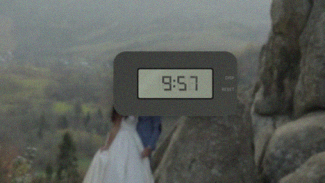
9:57
